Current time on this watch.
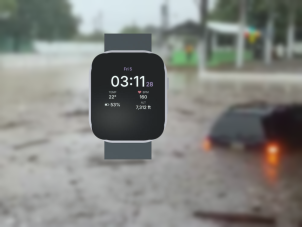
3:11
